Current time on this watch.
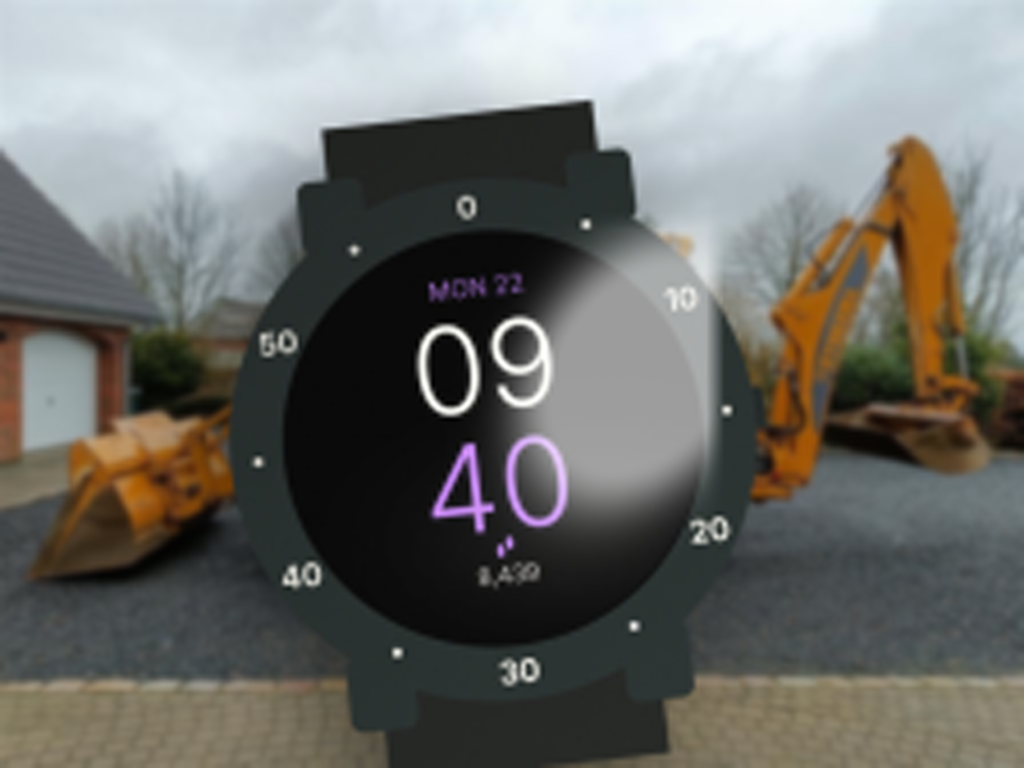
9:40
